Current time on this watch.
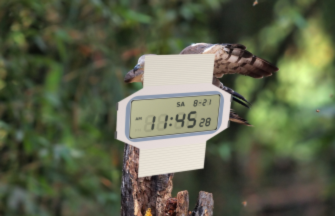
11:45
